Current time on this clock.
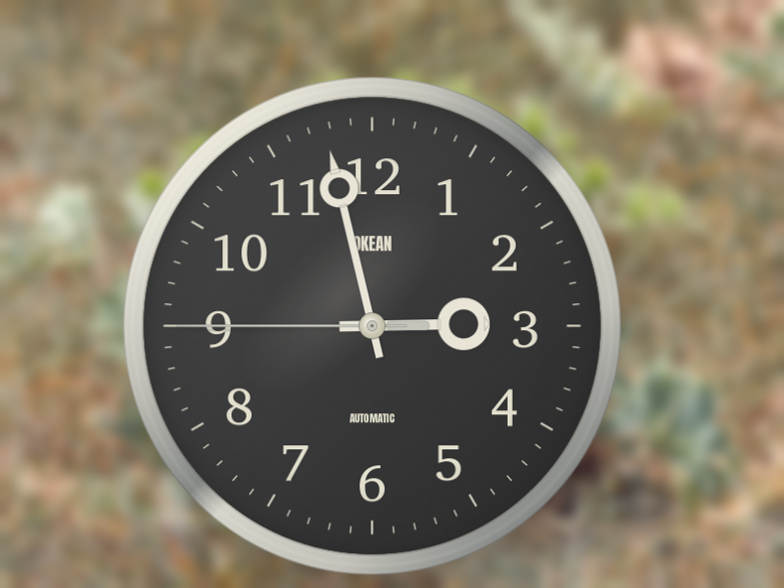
2:57:45
